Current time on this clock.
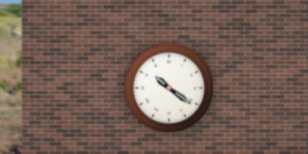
10:21
